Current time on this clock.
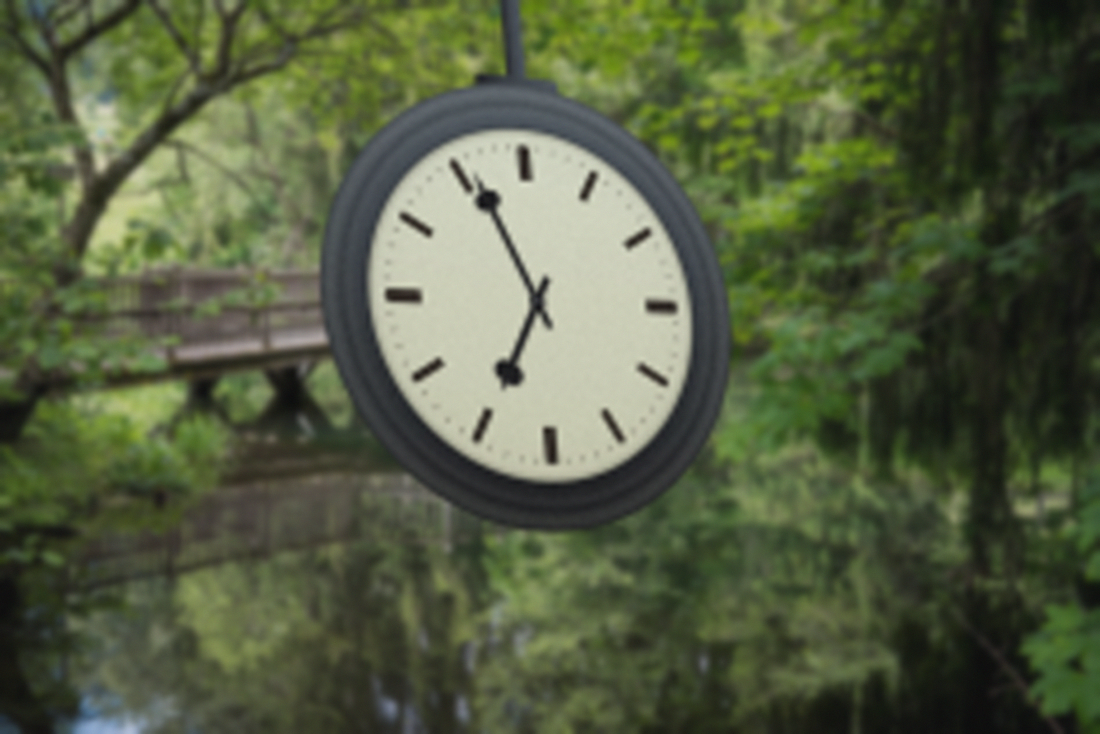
6:56
